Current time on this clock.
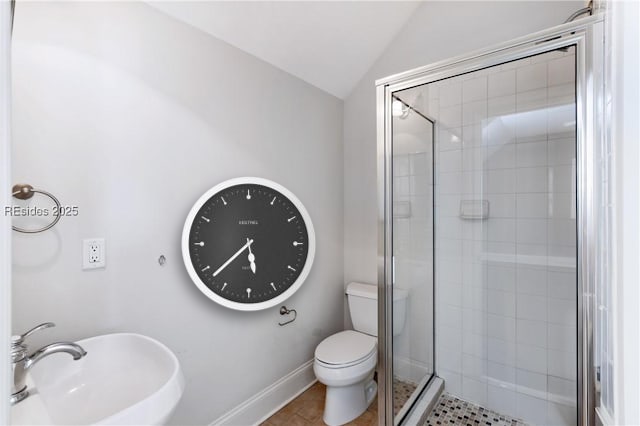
5:38
